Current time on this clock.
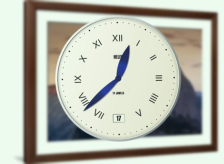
12:38
